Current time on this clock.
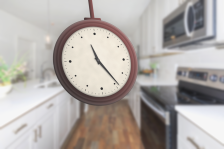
11:24
